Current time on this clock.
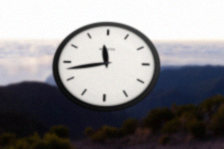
11:43
